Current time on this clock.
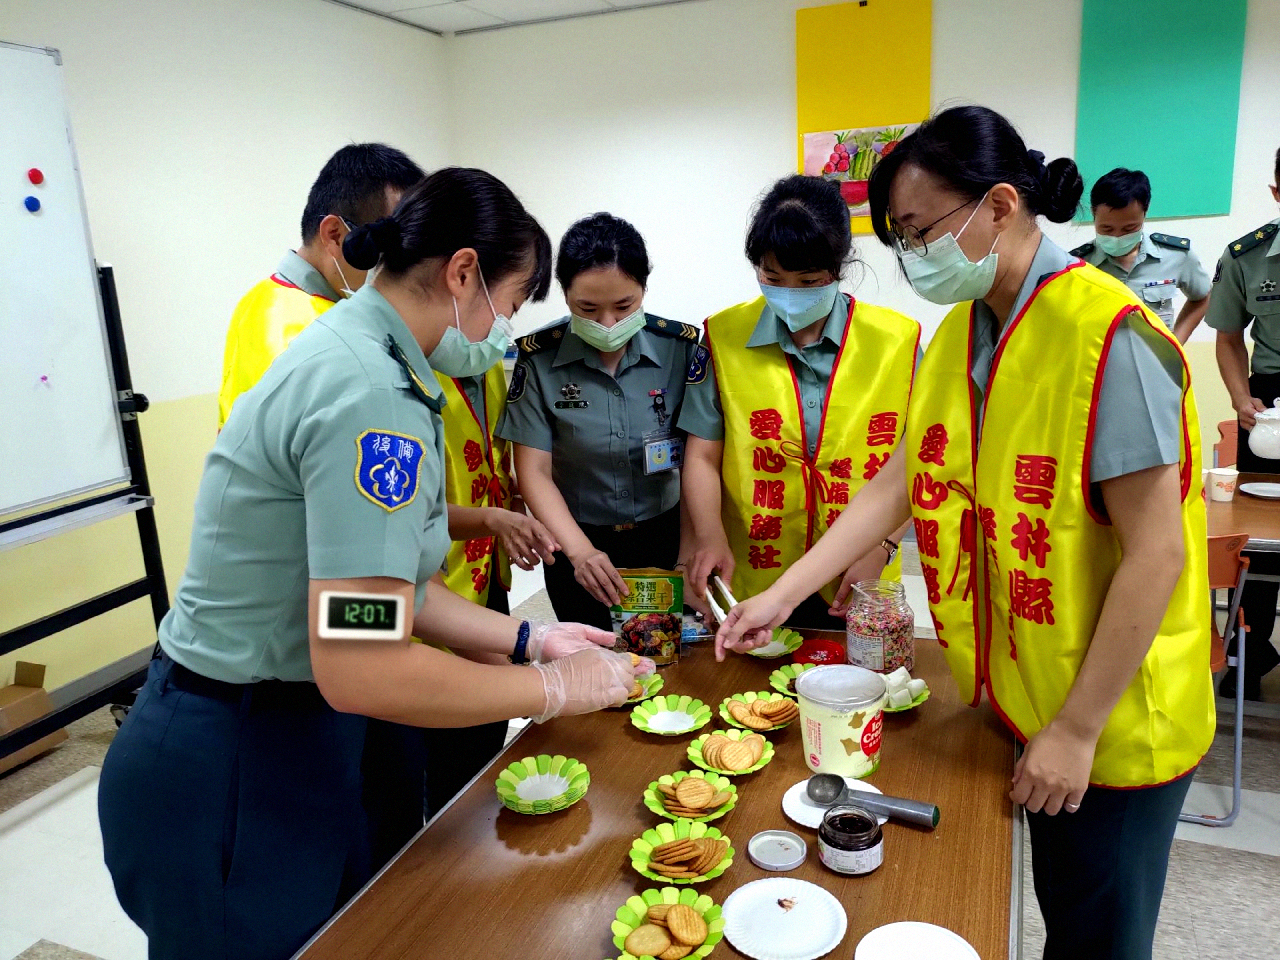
12:07
